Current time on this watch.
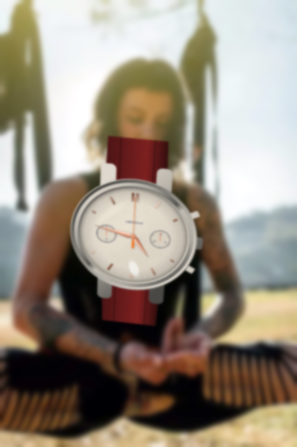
4:47
